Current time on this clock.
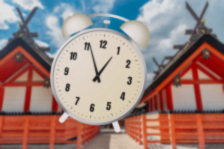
12:56
